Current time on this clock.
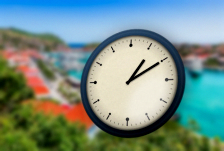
1:10
